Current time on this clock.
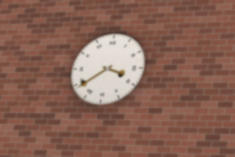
3:39
